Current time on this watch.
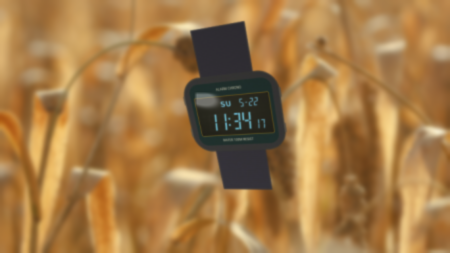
11:34
